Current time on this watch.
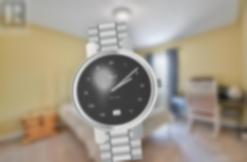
2:09
